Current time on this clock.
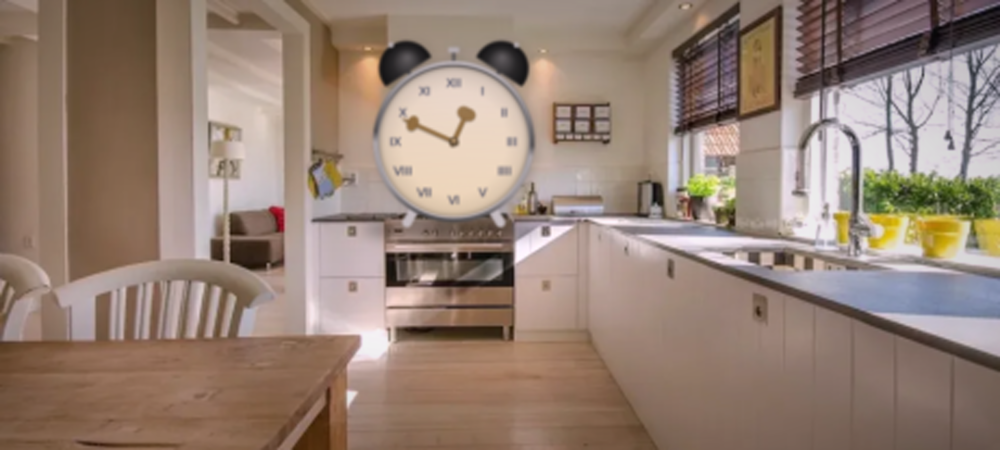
12:49
